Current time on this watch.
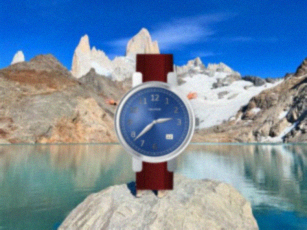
2:38
